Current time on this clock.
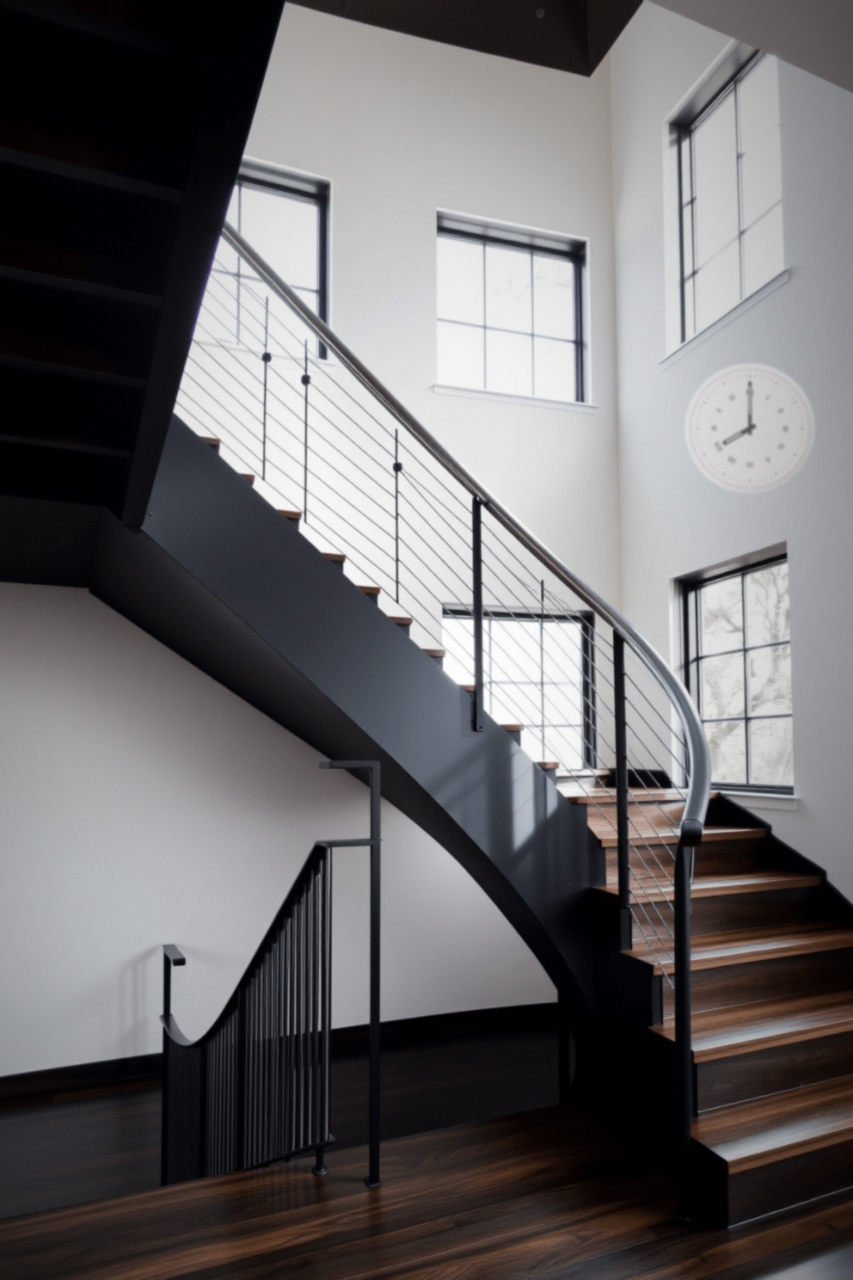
8:00
